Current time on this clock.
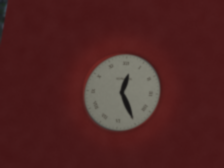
12:25
